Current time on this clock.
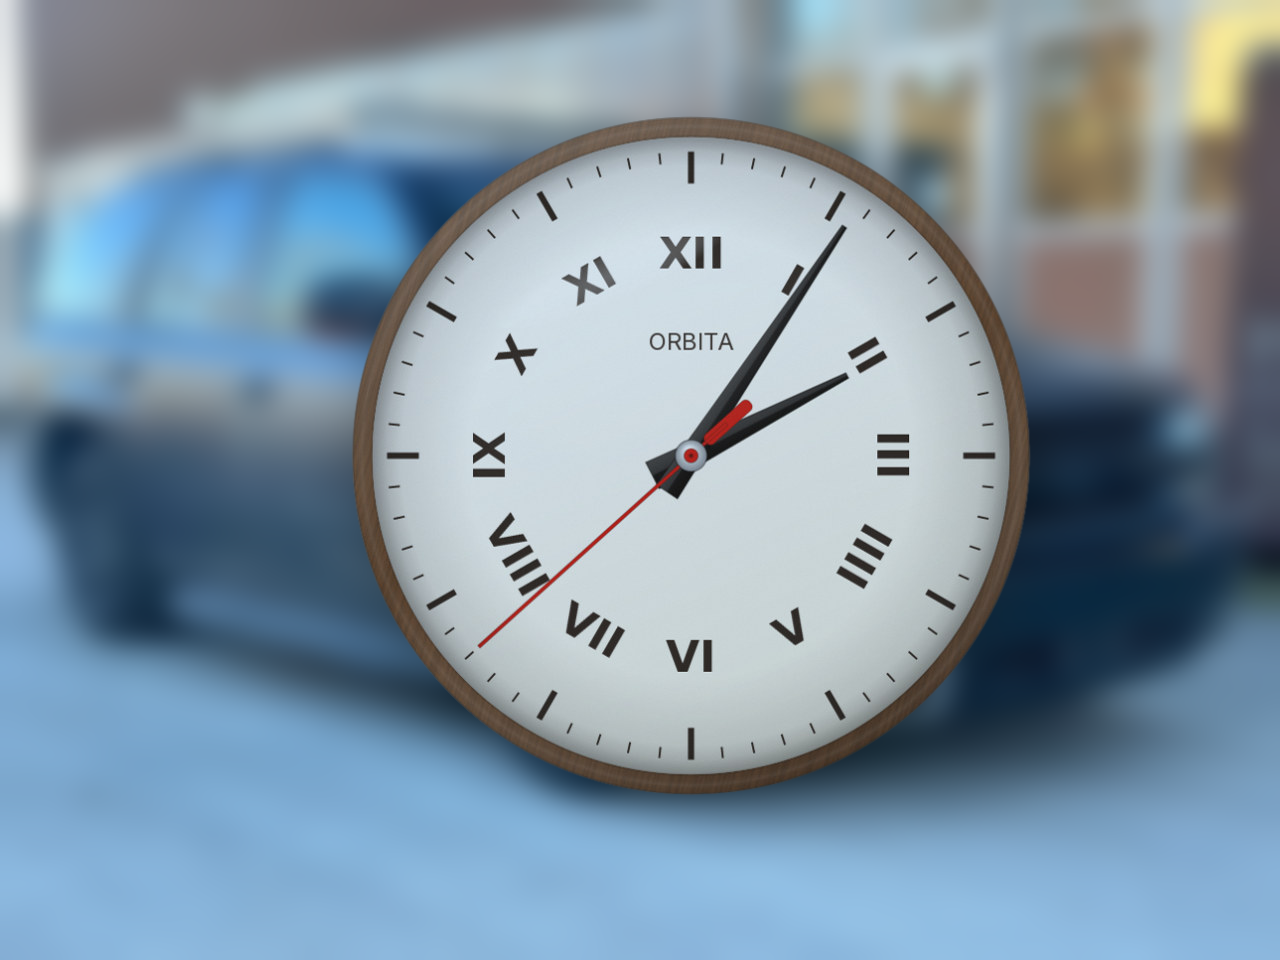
2:05:38
